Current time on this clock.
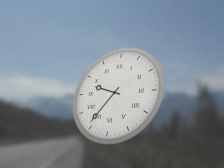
9:36
